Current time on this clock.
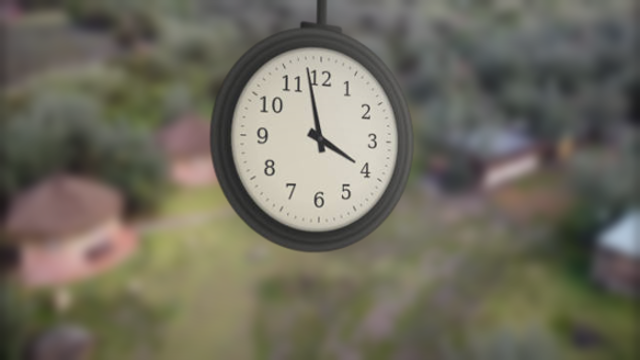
3:58
